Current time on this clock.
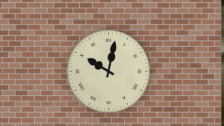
10:02
